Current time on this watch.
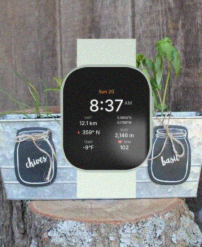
8:37
